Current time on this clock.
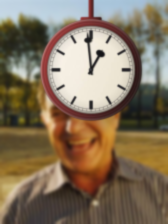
12:59
